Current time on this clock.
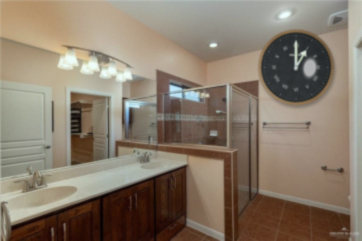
1:00
